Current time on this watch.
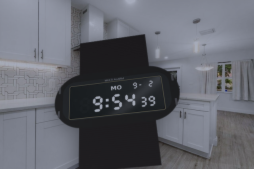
9:54:39
